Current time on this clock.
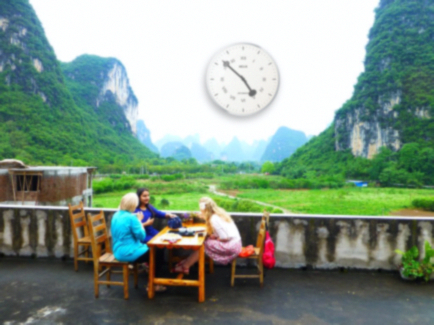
4:52
